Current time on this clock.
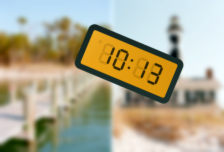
10:13
